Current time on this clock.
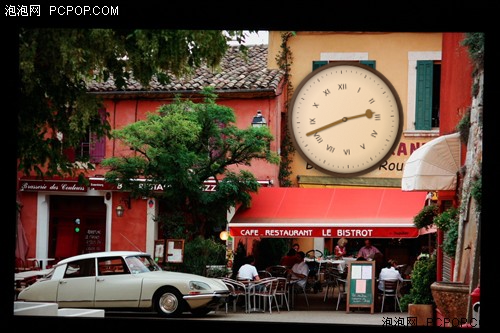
2:42
